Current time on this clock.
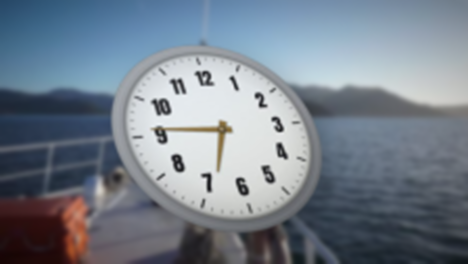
6:46
